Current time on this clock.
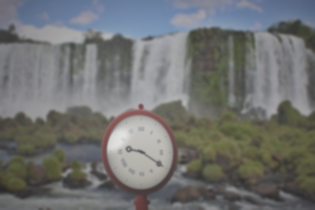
9:20
